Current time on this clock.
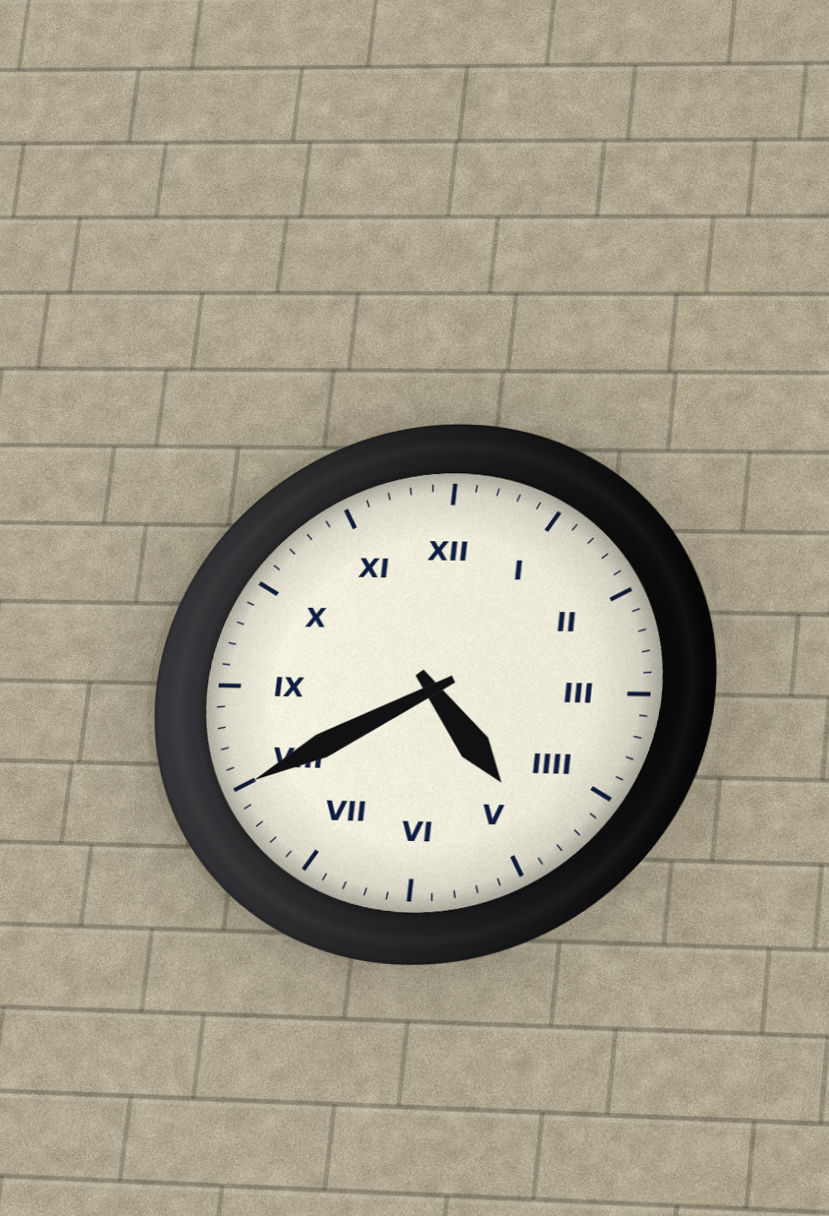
4:40
